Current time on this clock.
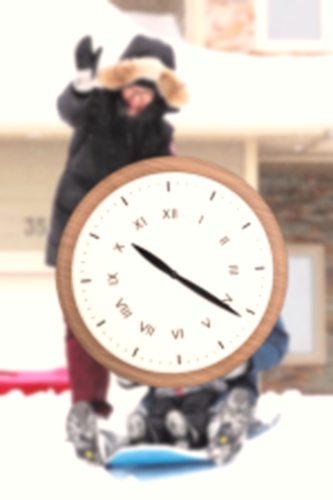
10:21
